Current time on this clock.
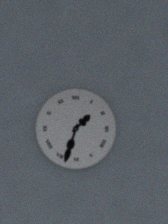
1:33
